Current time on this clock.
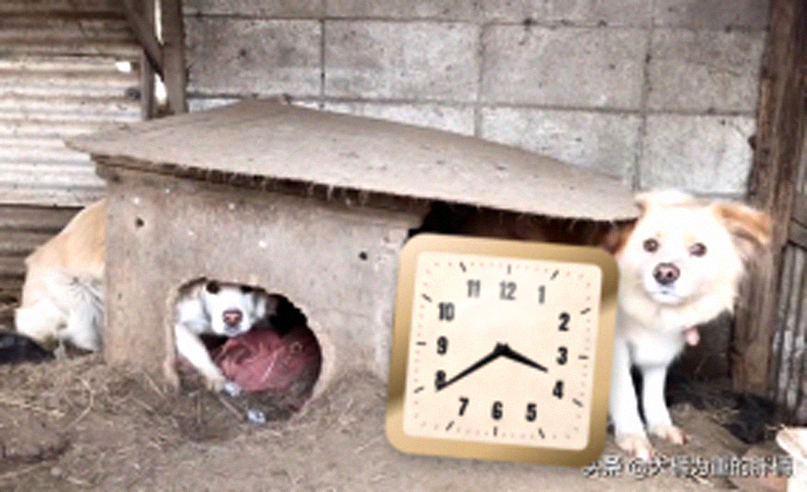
3:39
